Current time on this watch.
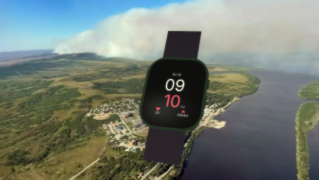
9:10
